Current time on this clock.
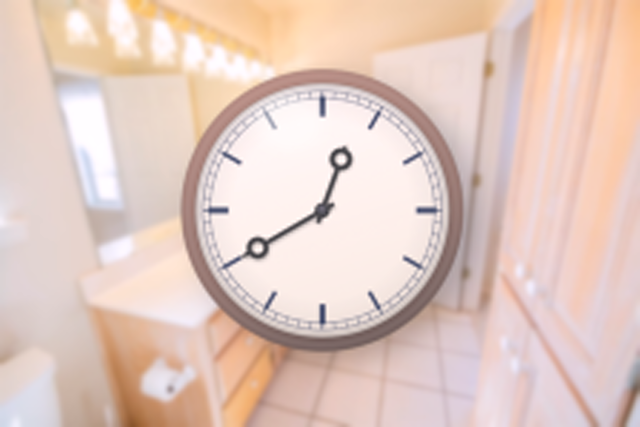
12:40
